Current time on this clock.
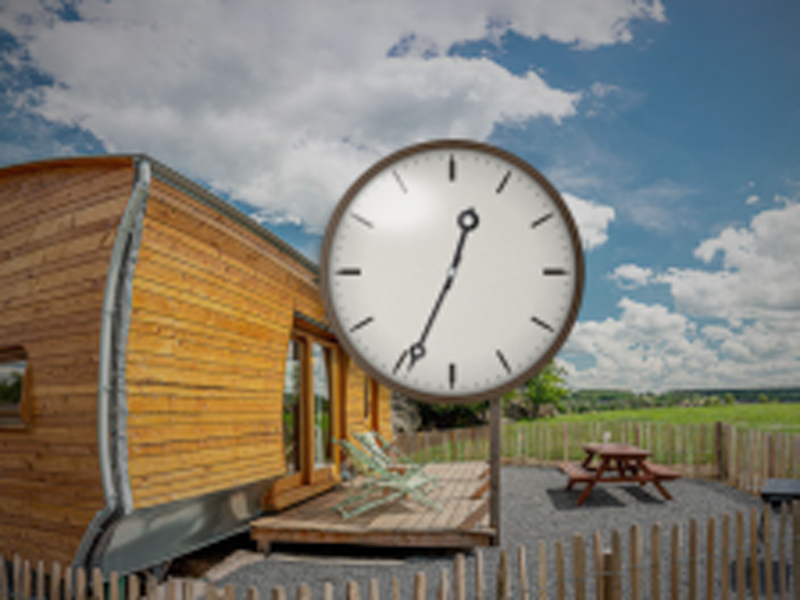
12:34
